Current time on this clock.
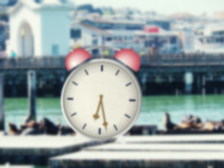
6:28
